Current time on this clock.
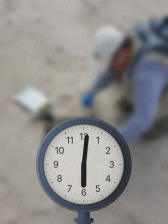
6:01
